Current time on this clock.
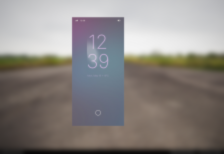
12:39
